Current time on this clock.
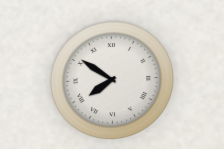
7:51
